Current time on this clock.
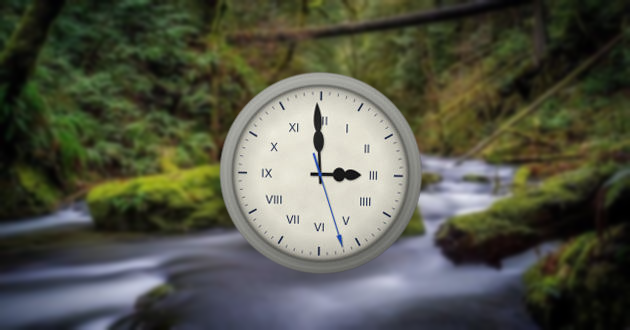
2:59:27
